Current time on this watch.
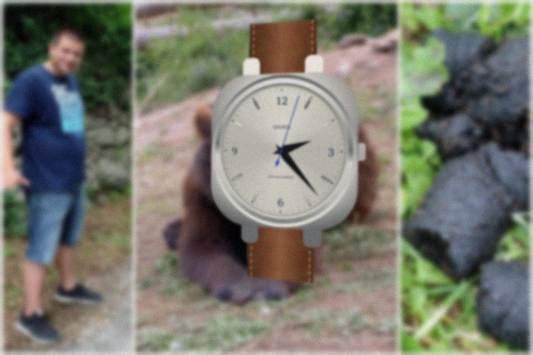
2:23:03
